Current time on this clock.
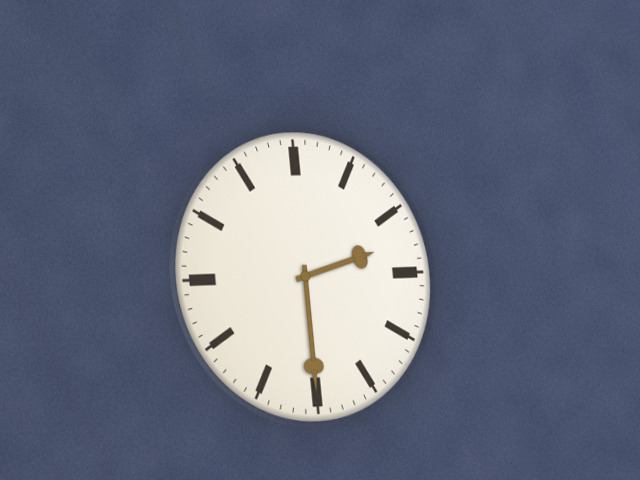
2:30
